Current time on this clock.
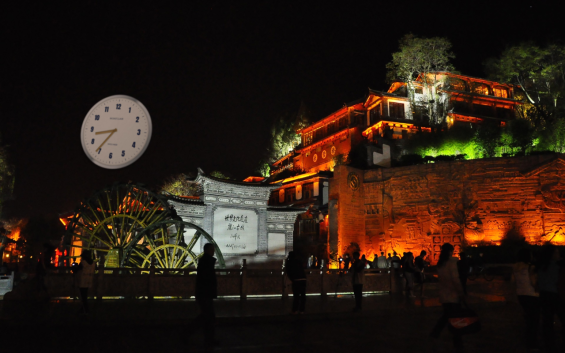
8:36
